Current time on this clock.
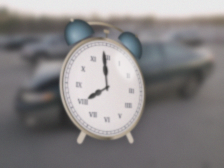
7:59
